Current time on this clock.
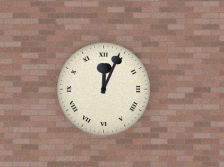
12:04
